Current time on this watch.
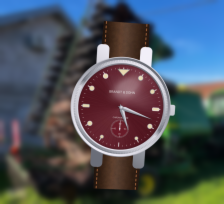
5:18
